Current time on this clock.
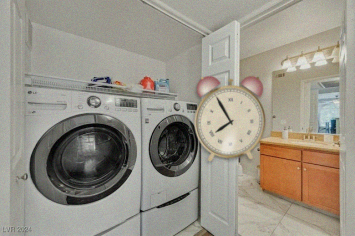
7:55
